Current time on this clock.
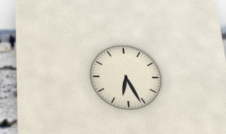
6:26
